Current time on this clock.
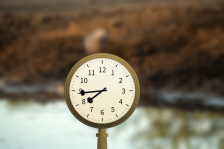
7:44
